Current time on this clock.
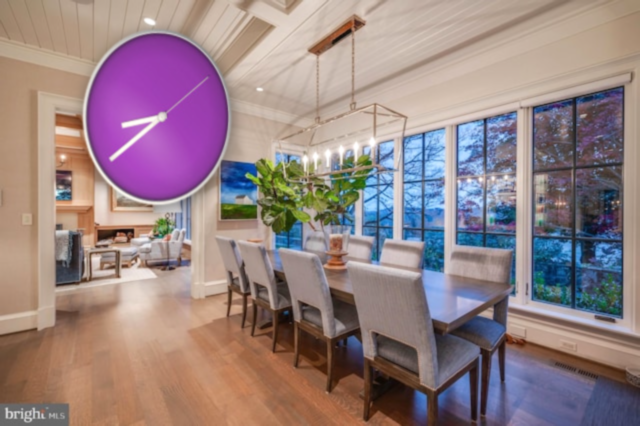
8:39:09
